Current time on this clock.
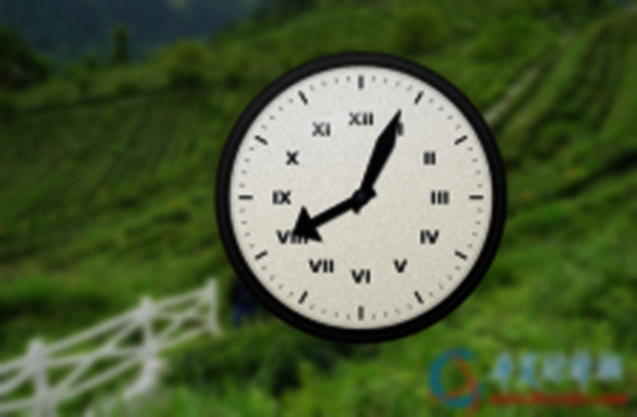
8:04
